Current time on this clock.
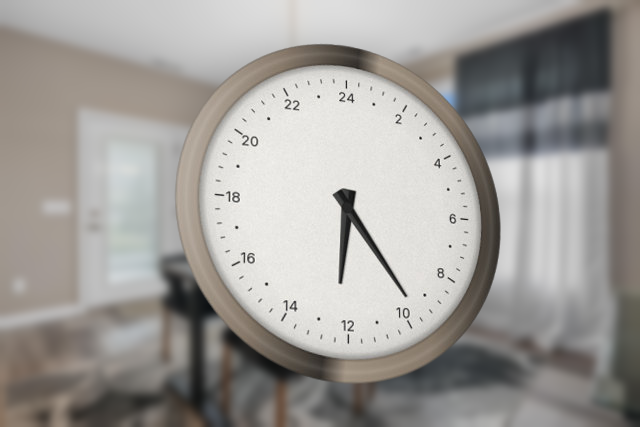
12:24
